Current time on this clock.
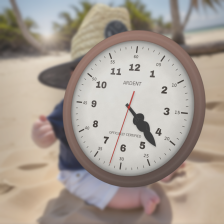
4:22:32
